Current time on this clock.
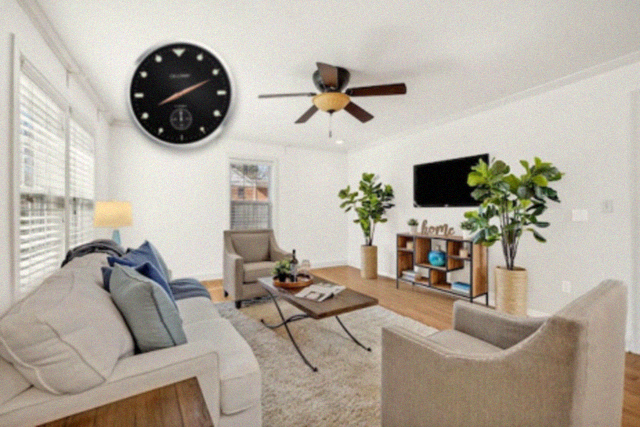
8:11
